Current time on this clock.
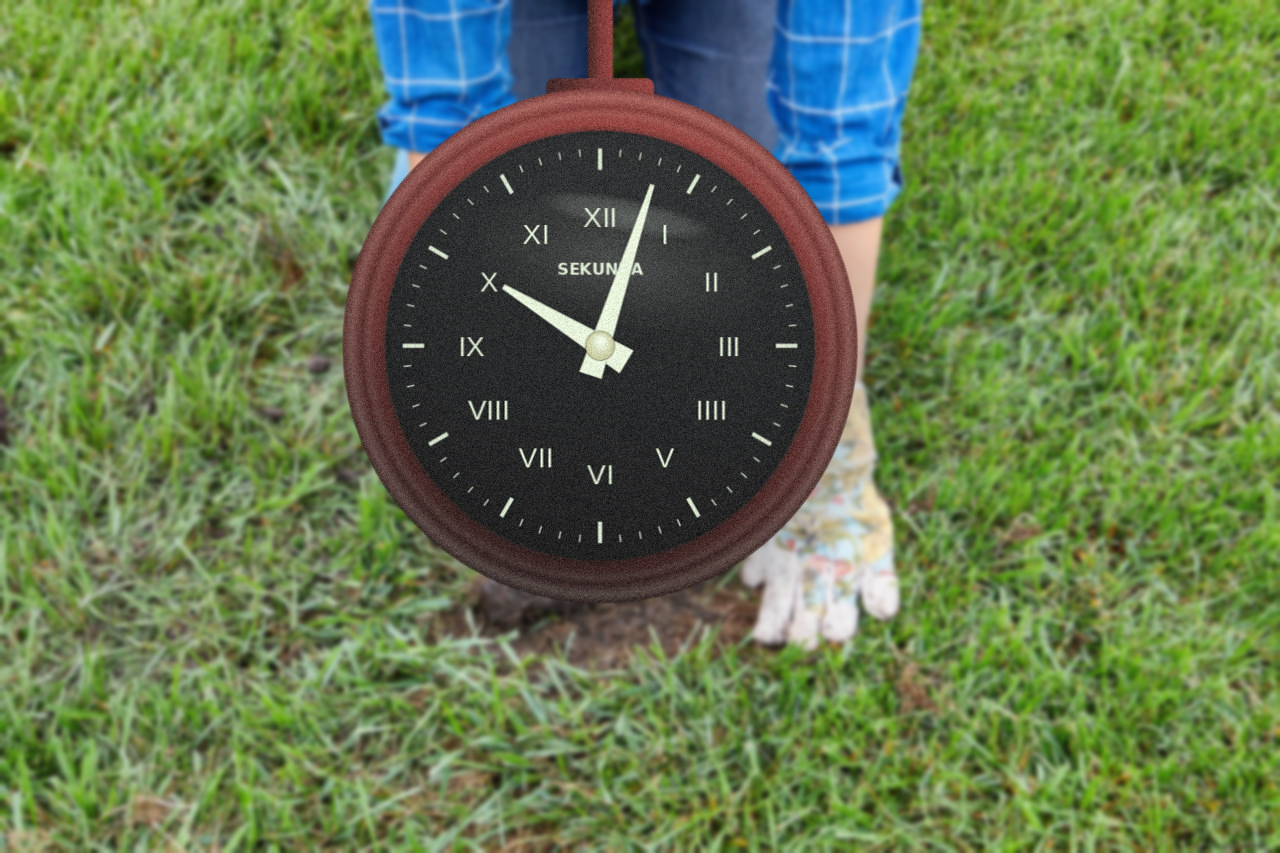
10:03
